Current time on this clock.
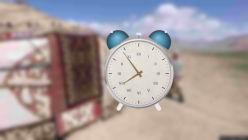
7:54
